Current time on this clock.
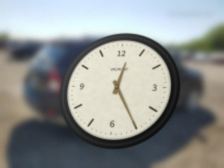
12:25
